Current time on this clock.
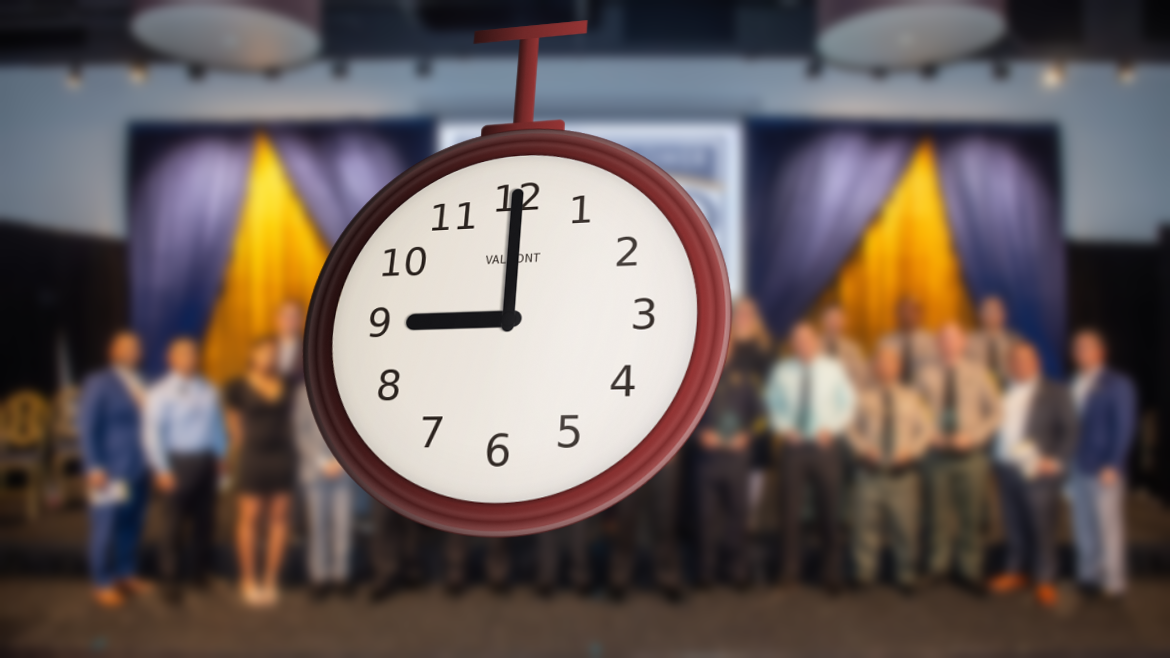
9:00
